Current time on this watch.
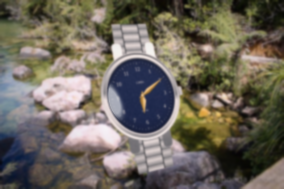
6:10
